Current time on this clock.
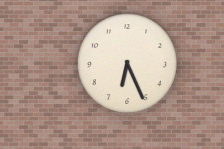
6:26
